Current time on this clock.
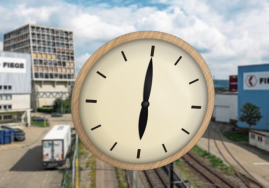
6:00
